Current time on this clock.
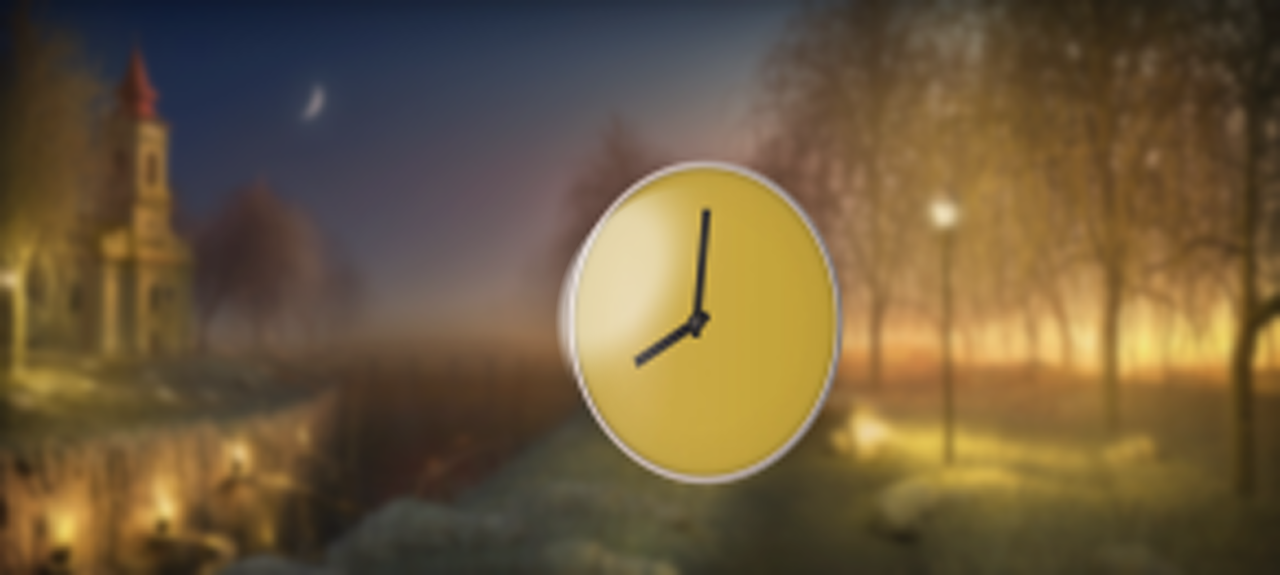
8:01
